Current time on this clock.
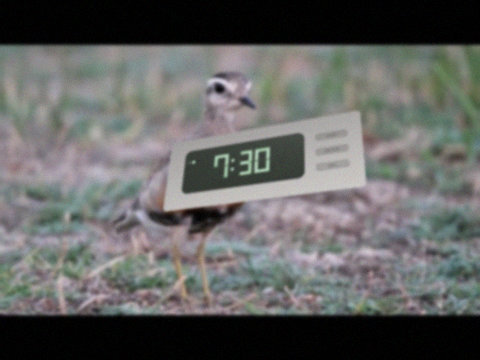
7:30
